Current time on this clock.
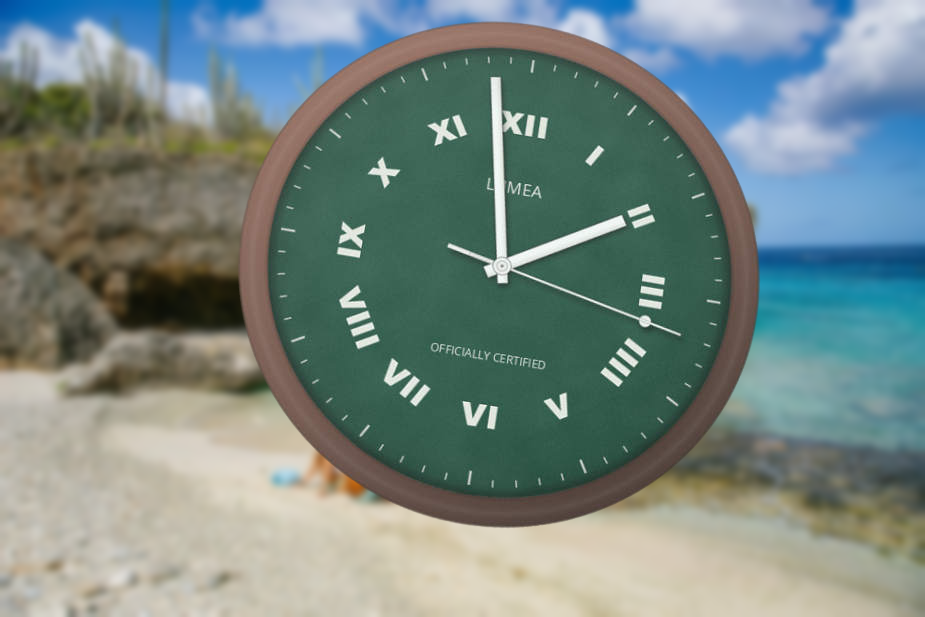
1:58:17
